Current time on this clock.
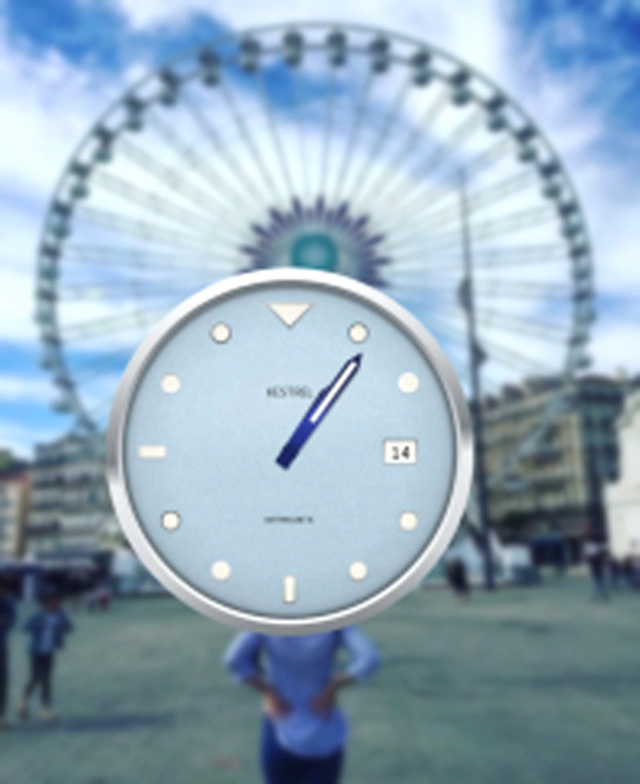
1:06
